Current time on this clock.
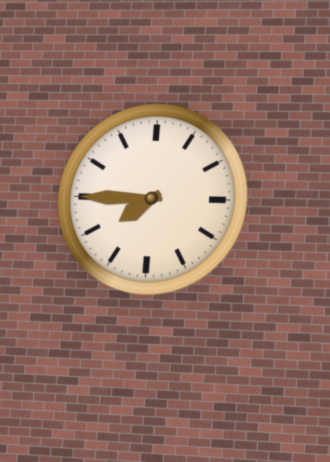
7:45
